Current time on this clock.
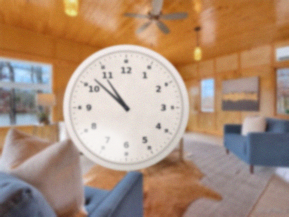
10:52
